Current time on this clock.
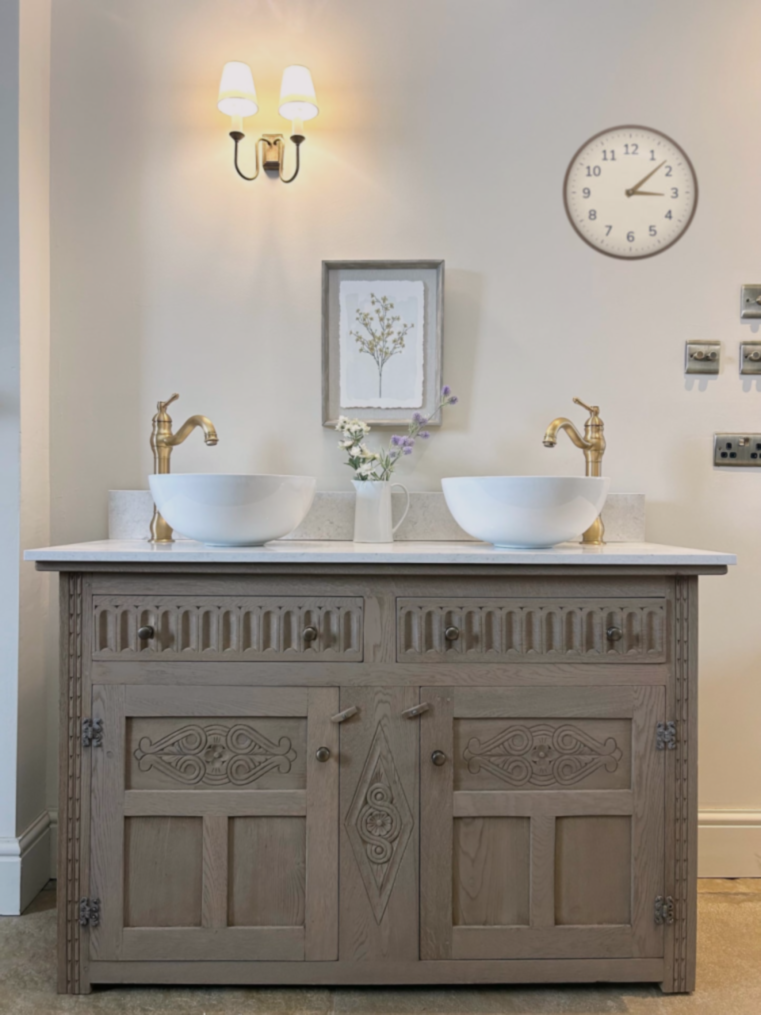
3:08
